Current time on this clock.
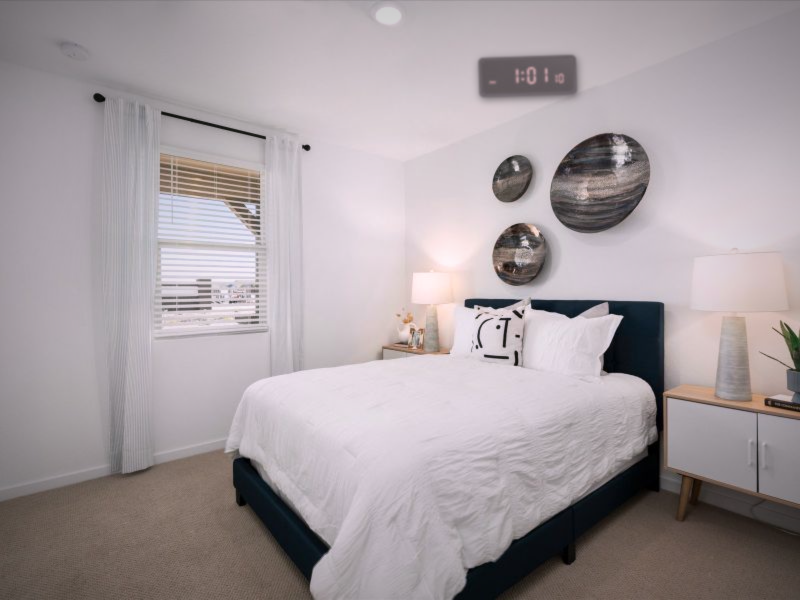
1:01
